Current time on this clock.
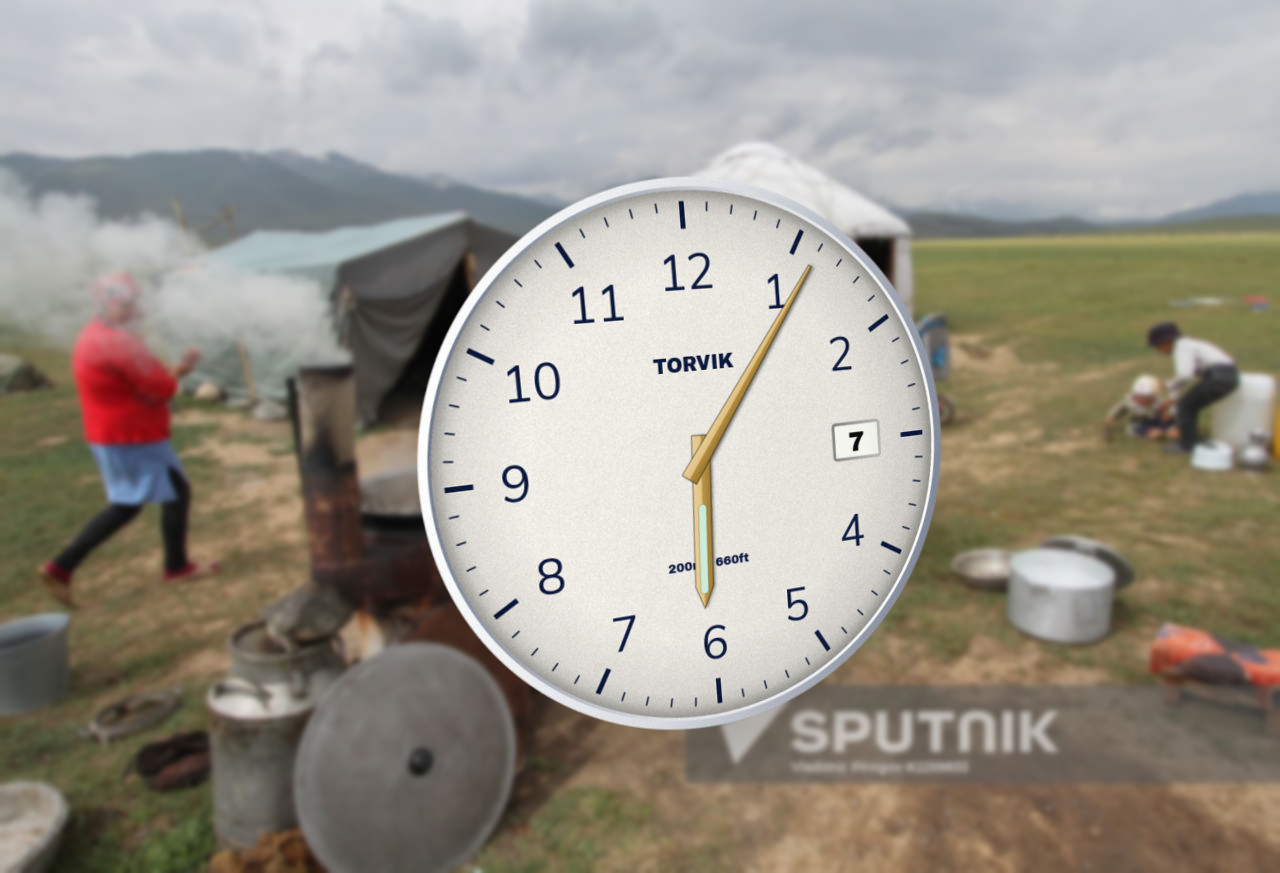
6:06
